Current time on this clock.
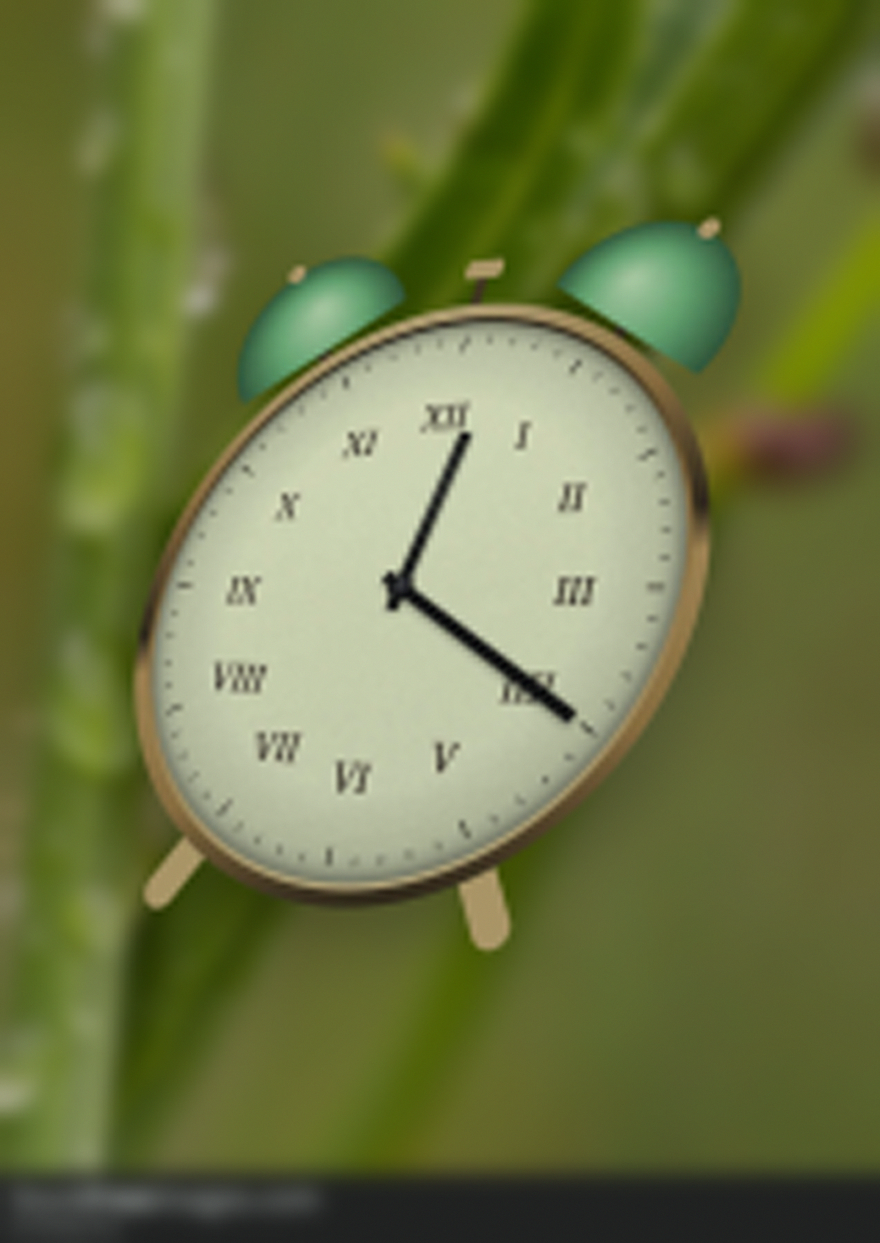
12:20
